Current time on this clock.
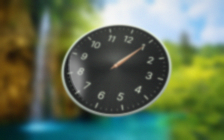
1:05
